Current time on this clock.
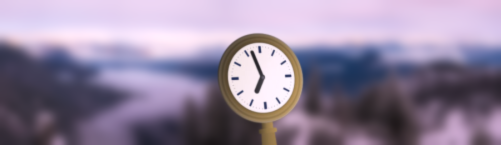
6:57
